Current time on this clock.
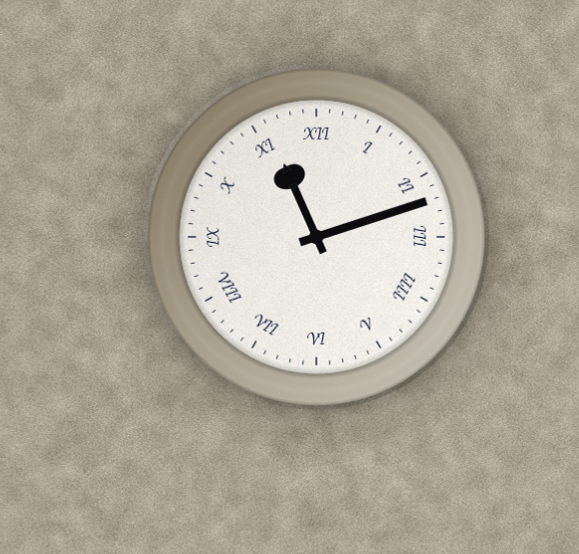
11:12
